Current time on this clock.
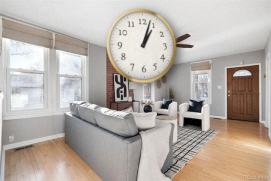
1:03
